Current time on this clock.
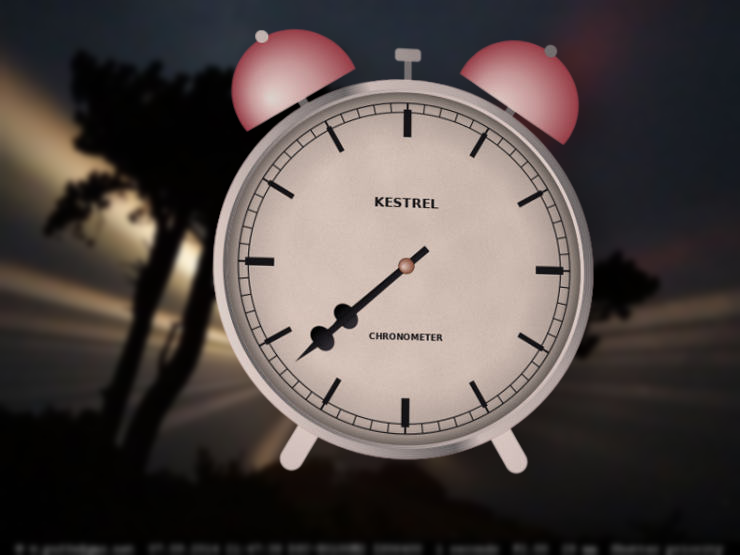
7:38
